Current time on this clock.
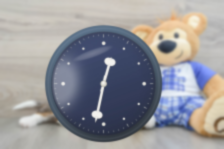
12:32
